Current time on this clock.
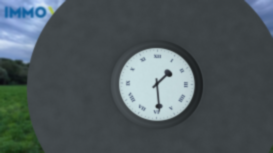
1:29
